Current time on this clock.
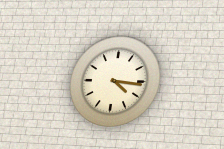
4:16
